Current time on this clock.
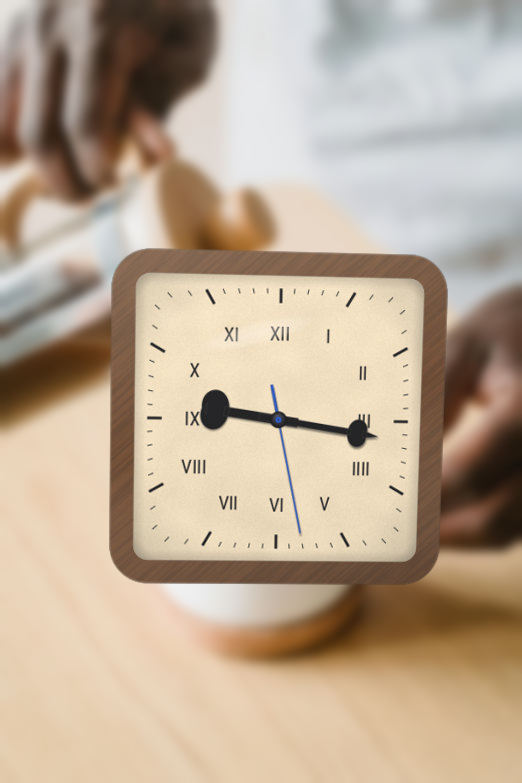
9:16:28
